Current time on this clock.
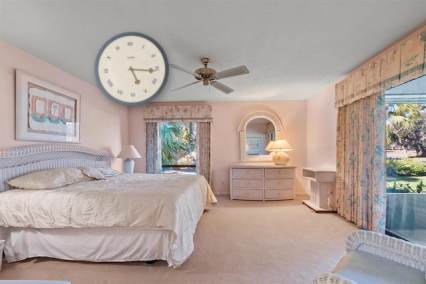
5:16
